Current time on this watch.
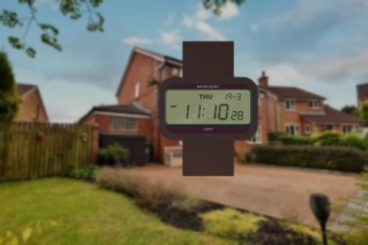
11:10:28
